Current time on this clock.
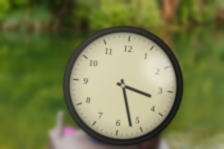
3:27
